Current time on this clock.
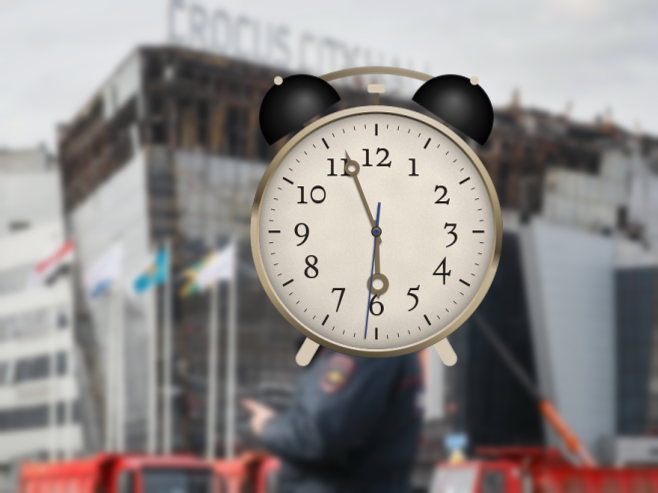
5:56:31
